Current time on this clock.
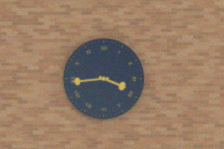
3:44
